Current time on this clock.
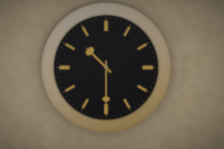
10:30
